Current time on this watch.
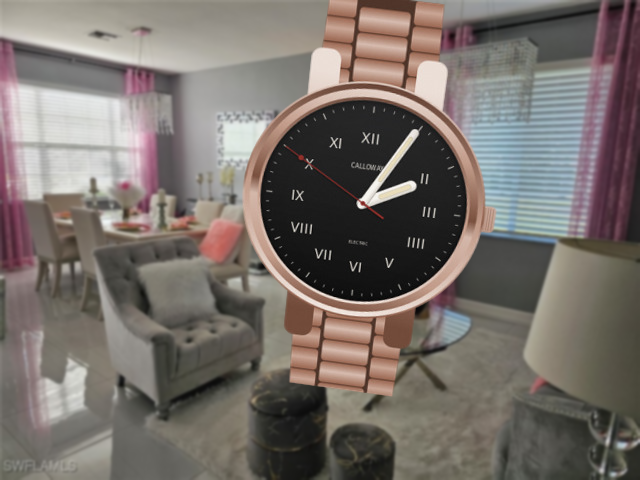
2:04:50
